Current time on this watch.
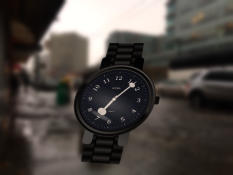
7:07
